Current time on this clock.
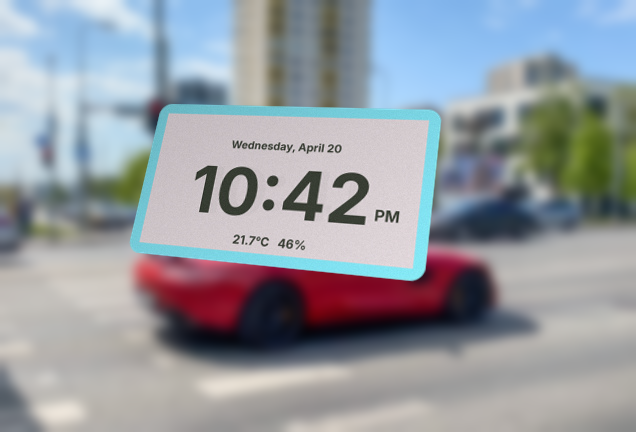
10:42
